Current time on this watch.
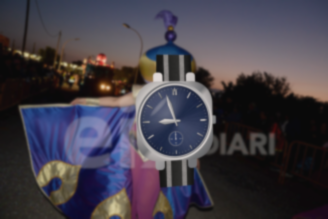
8:57
